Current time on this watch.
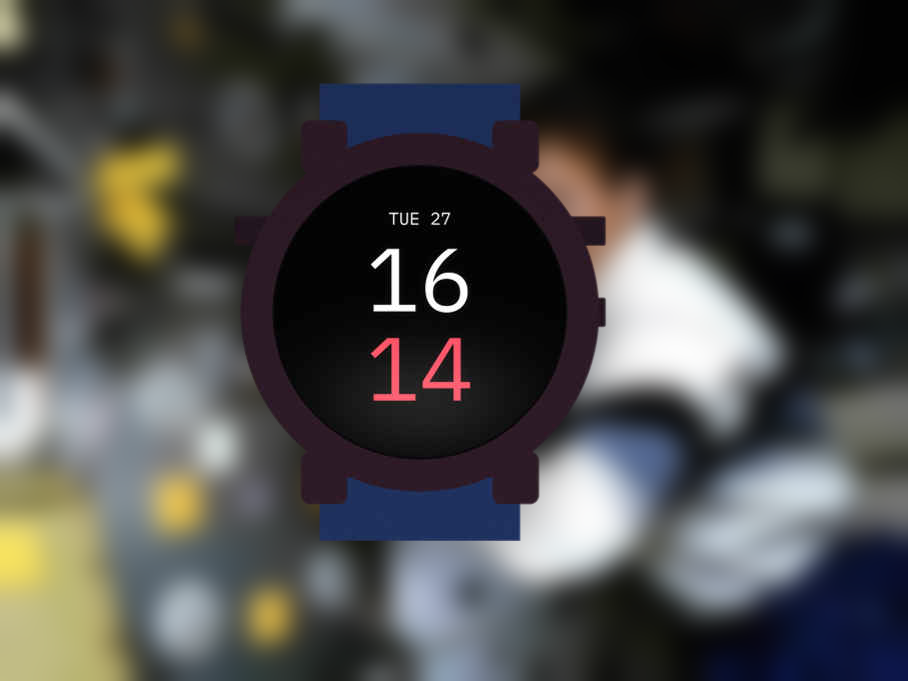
16:14
